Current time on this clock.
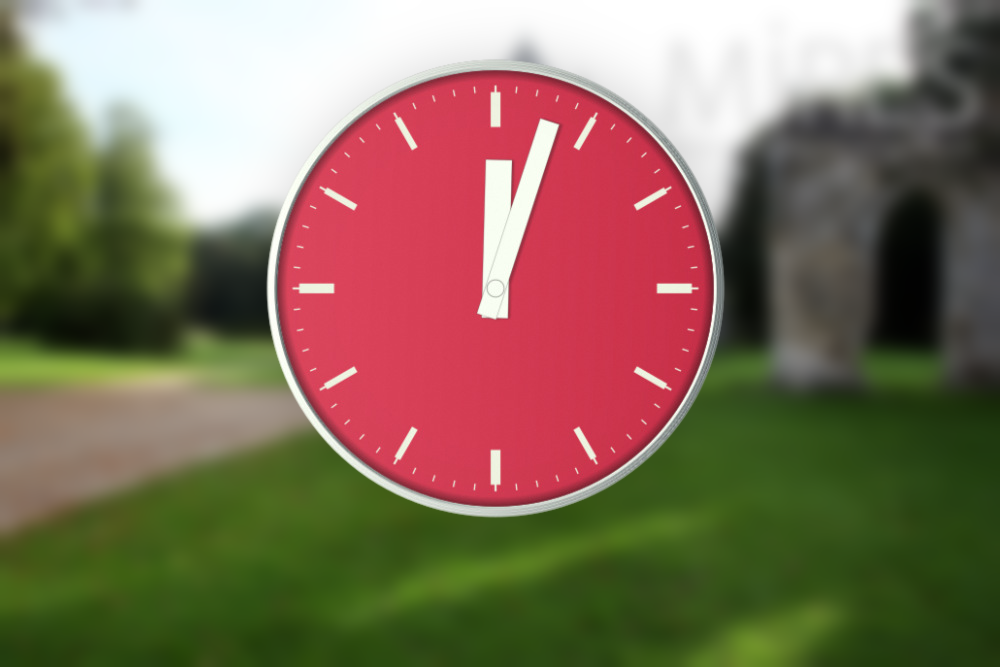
12:03
